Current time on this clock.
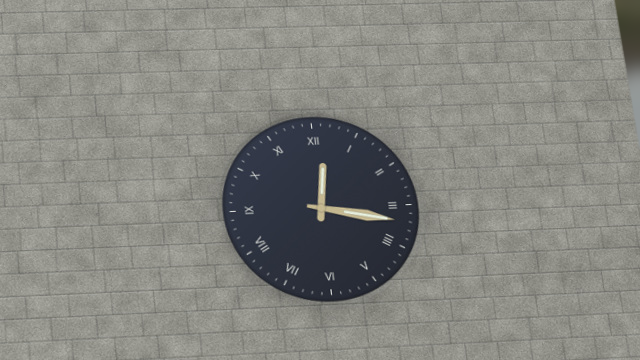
12:17
